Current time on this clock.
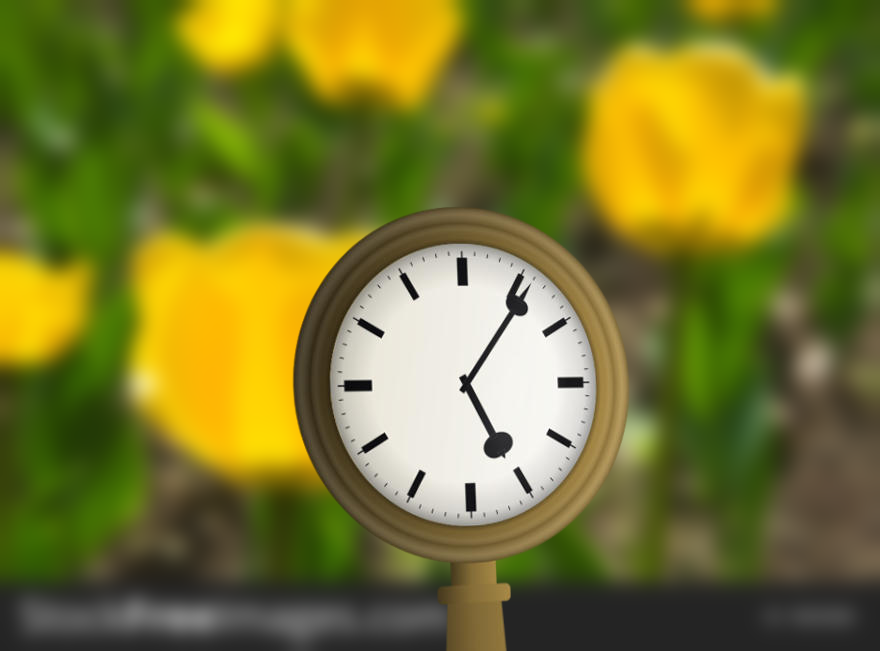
5:06
